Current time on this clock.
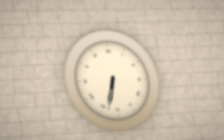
6:33
